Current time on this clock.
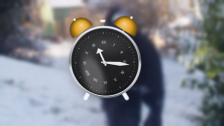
11:16
